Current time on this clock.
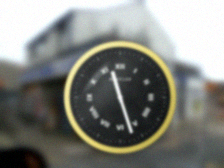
11:27
